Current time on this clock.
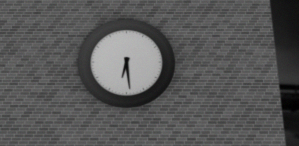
6:29
